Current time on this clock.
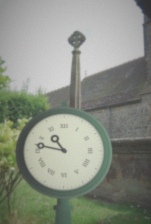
10:47
